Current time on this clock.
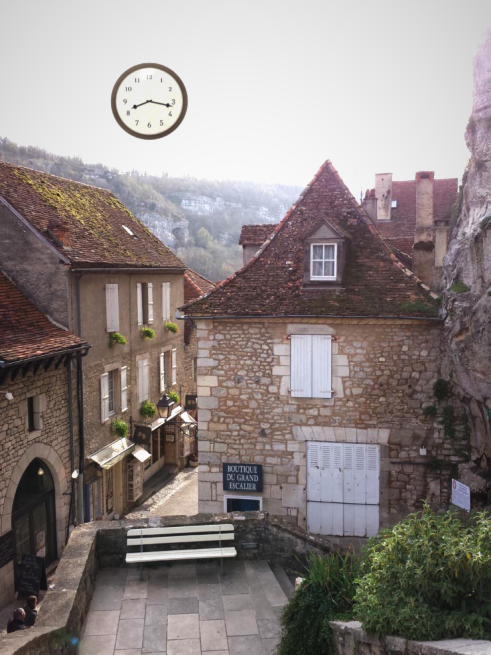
8:17
